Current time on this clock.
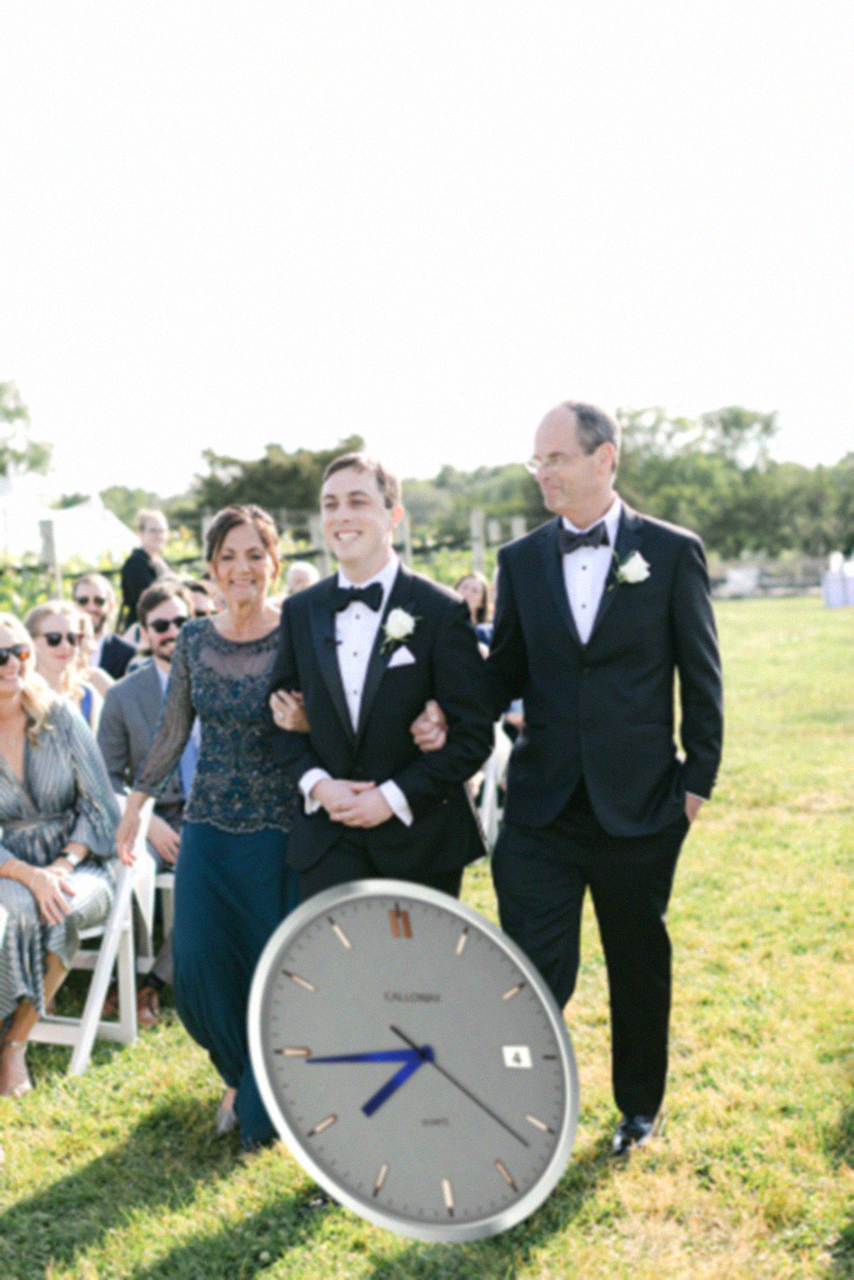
7:44:22
